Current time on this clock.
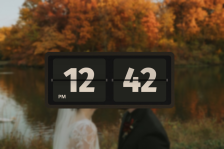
12:42
